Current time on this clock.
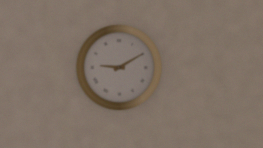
9:10
